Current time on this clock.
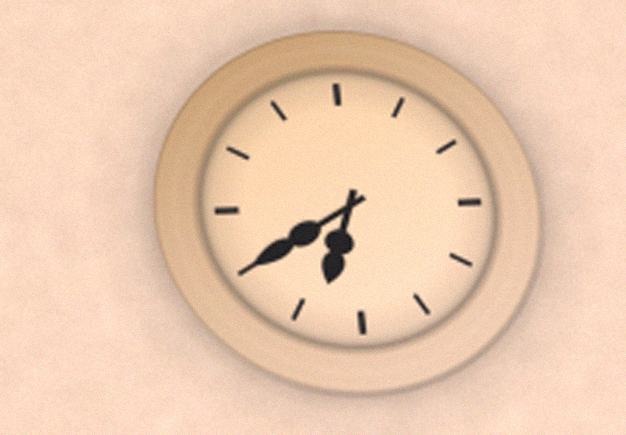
6:40
